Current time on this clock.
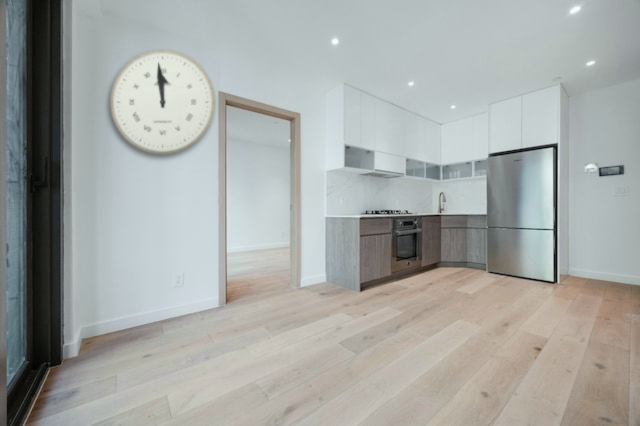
11:59
